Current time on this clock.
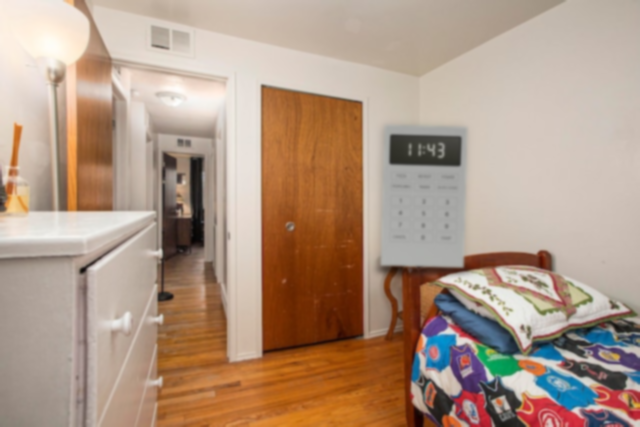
11:43
